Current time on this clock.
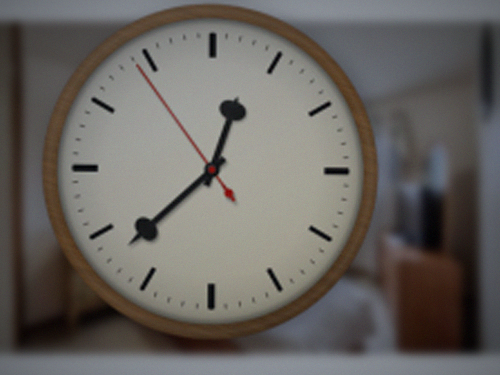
12:37:54
